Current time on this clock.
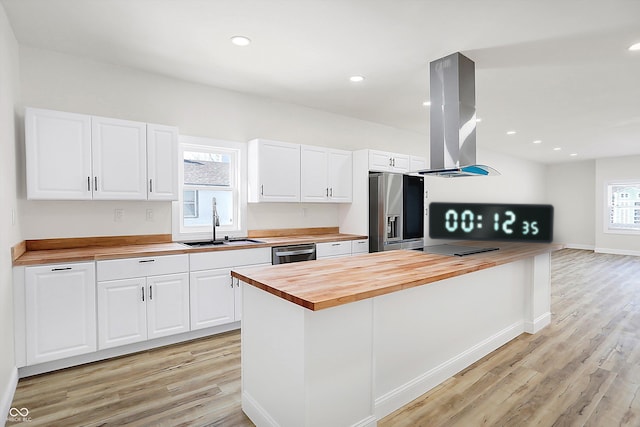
0:12:35
